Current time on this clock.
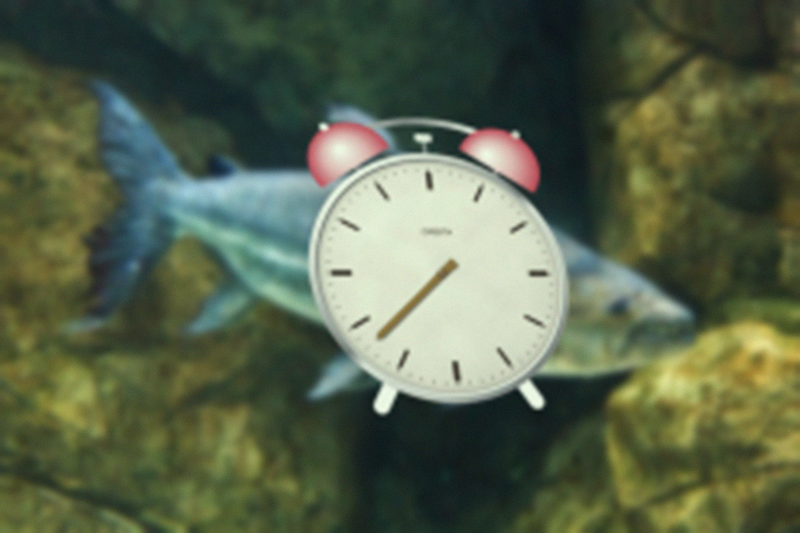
7:38
